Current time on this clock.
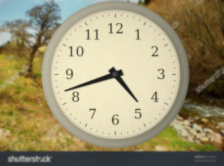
4:42
